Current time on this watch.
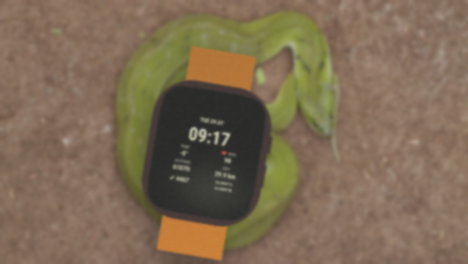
9:17
